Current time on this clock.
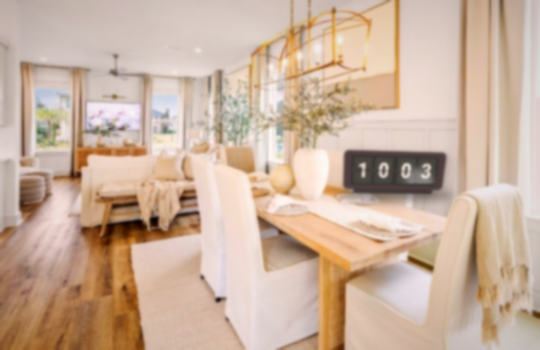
10:03
